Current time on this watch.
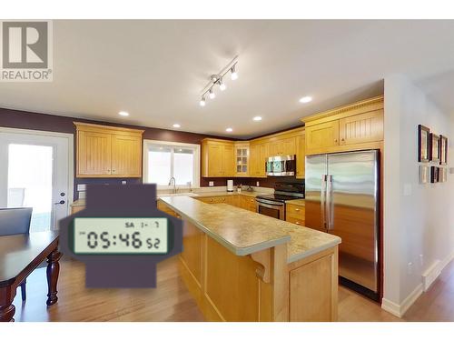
5:46:52
